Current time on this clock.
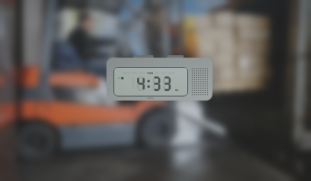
4:33
